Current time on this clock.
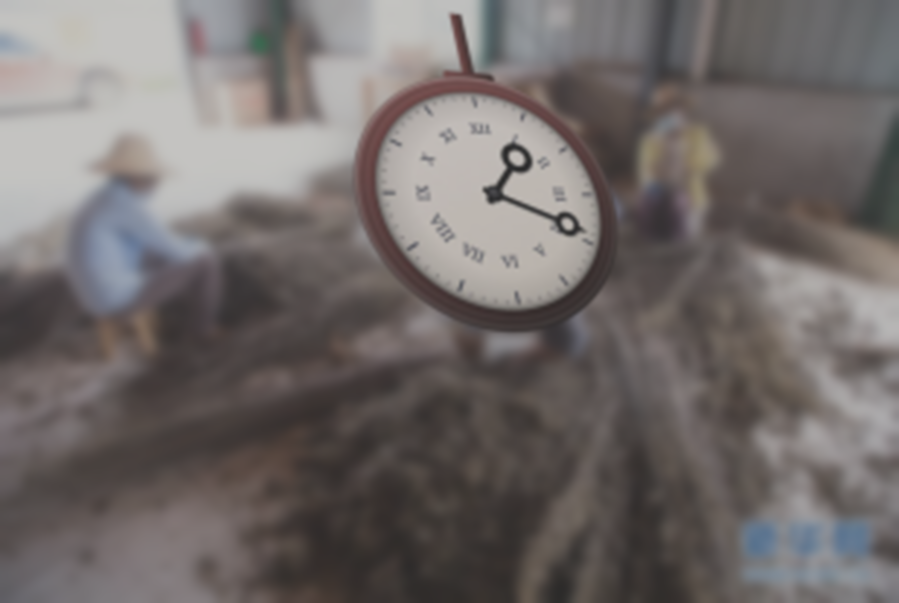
1:19
